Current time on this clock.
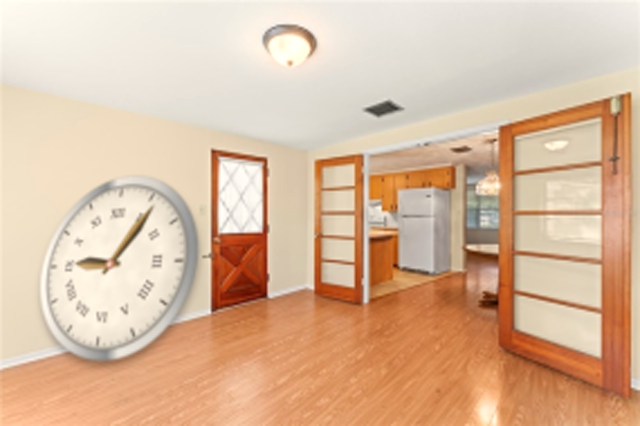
9:06
